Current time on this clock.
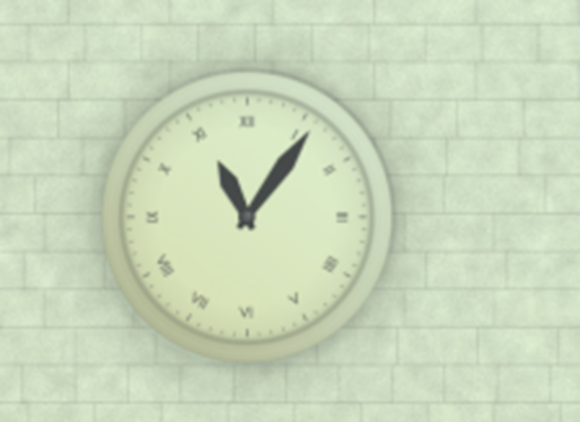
11:06
